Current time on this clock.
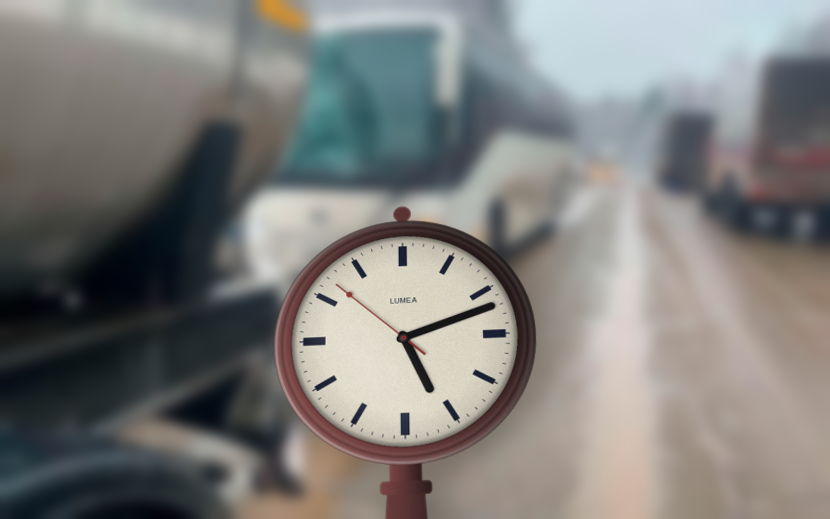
5:11:52
